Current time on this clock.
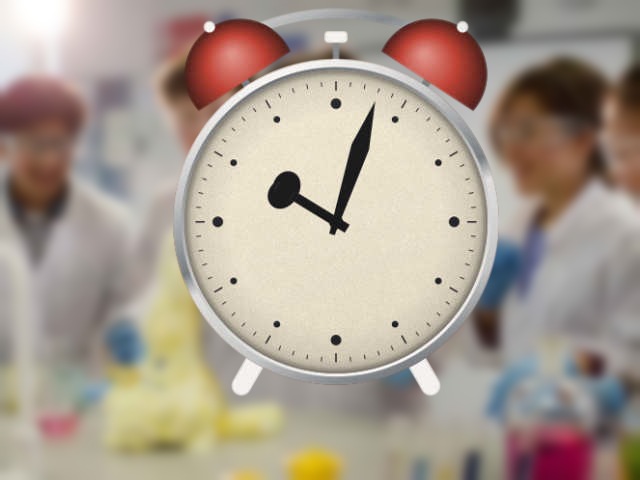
10:03
